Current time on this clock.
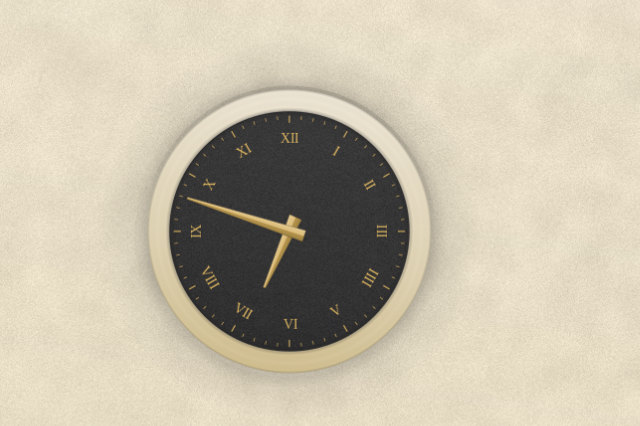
6:48
